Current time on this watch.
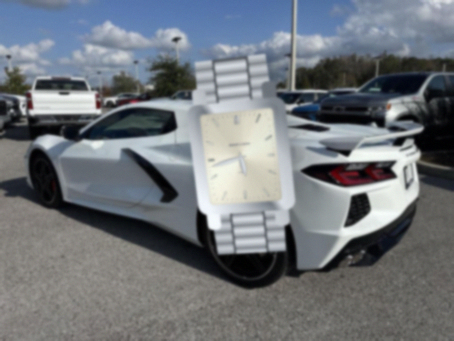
5:43
